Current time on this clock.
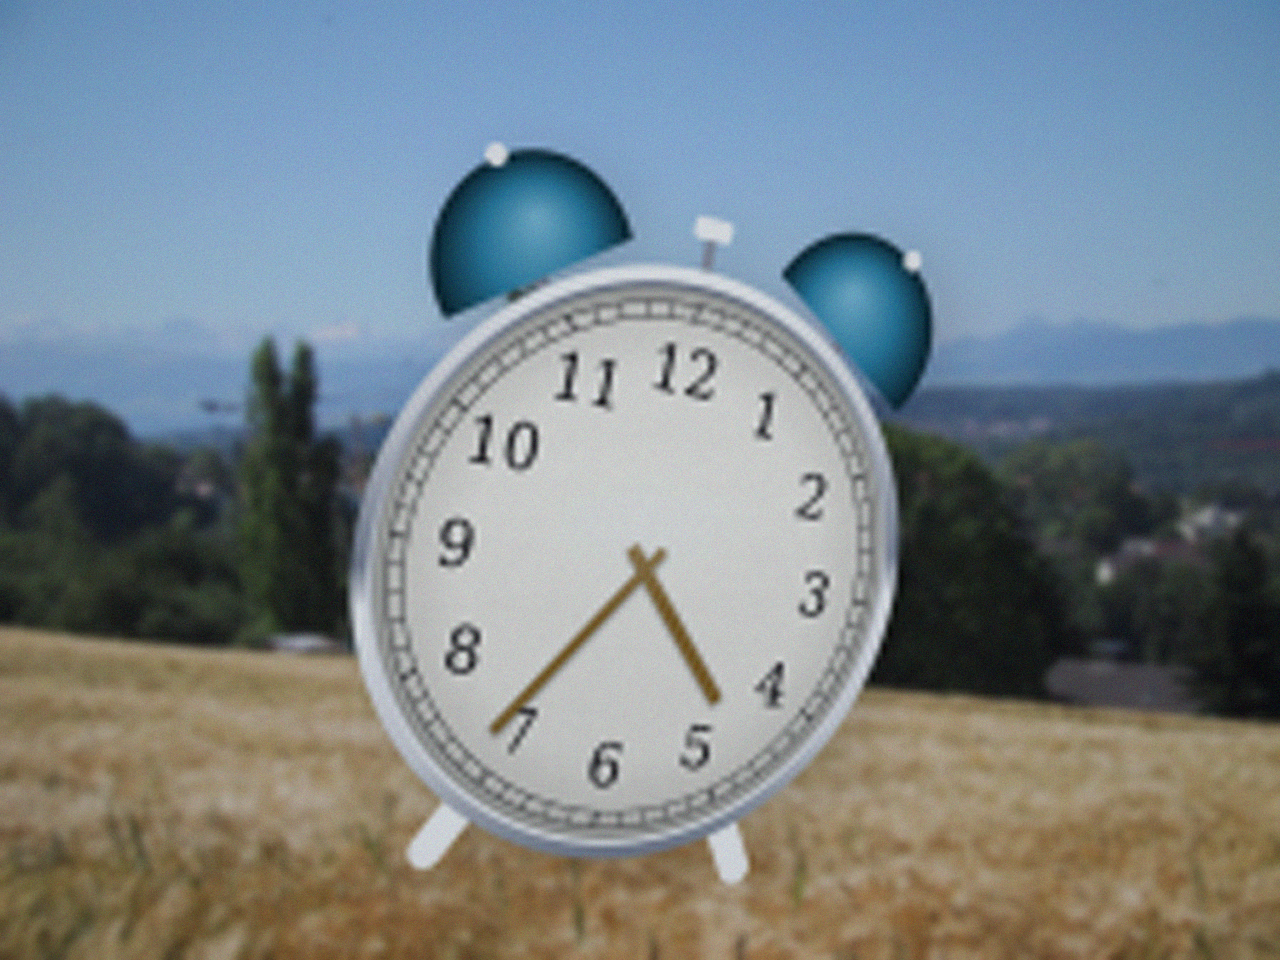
4:36
